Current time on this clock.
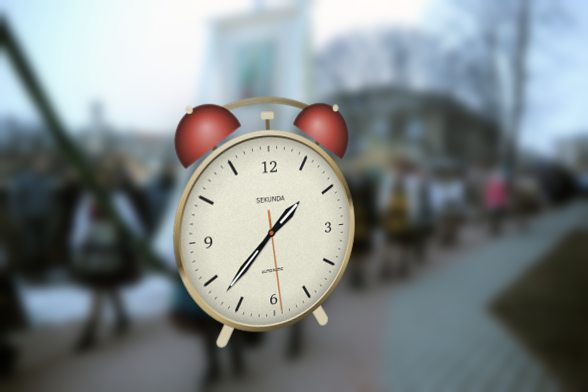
1:37:29
